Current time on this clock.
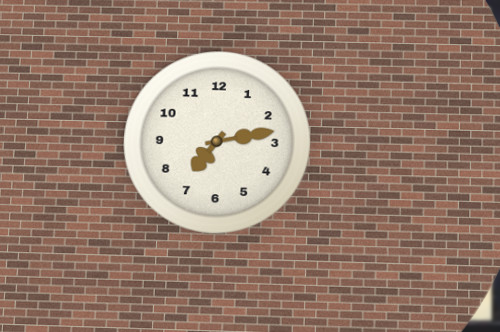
7:13
